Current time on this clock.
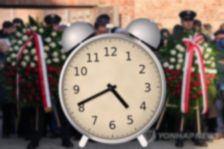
4:41
